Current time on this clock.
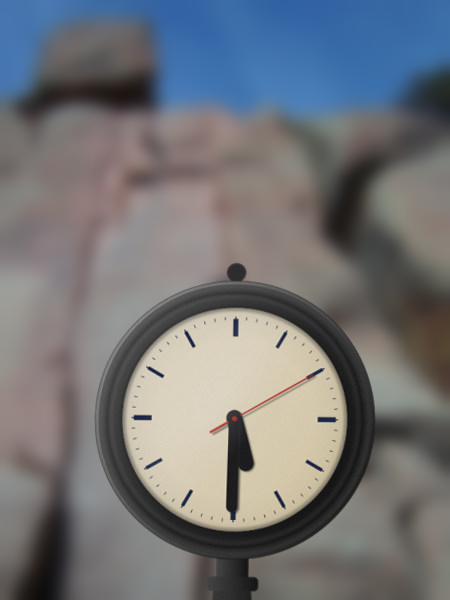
5:30:10
